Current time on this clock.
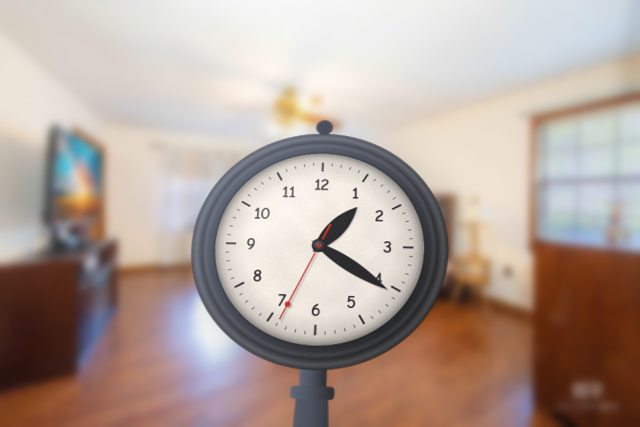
1:20:34
